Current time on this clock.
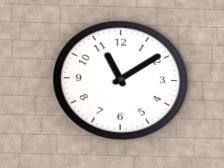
11:09
